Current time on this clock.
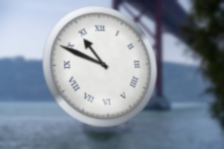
10:49
